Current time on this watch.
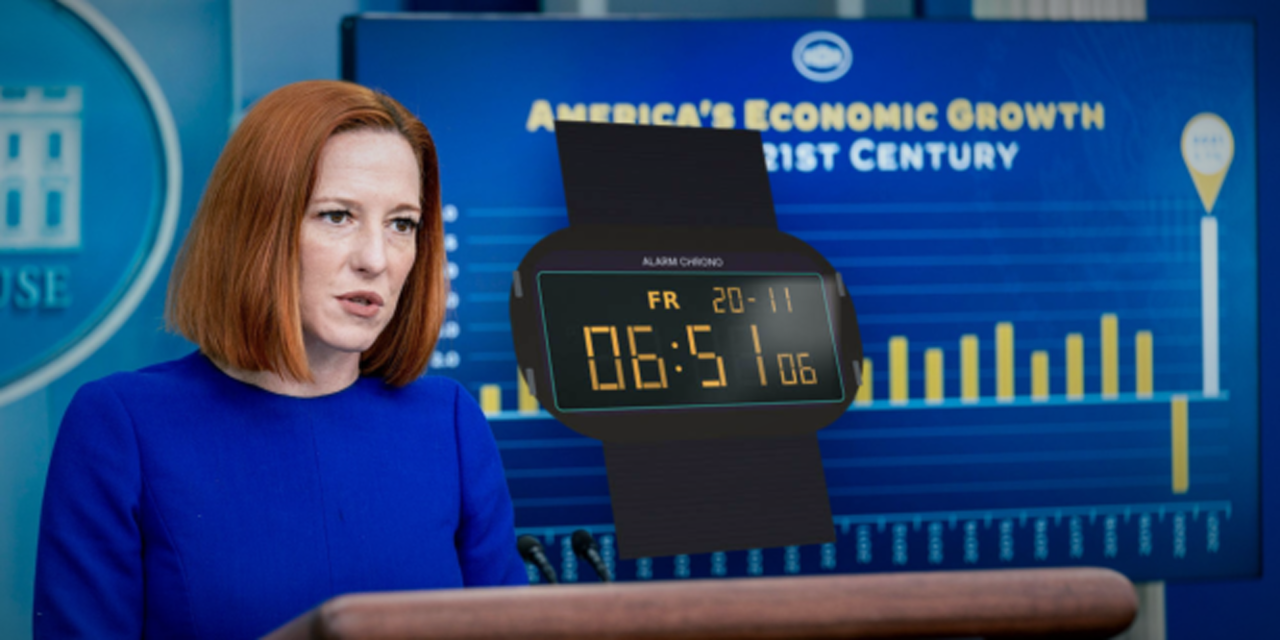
6:51:06
